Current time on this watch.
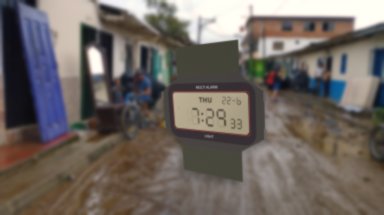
7:29
